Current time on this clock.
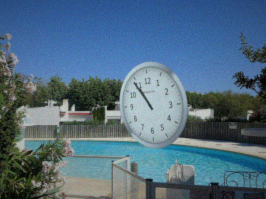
10:54
